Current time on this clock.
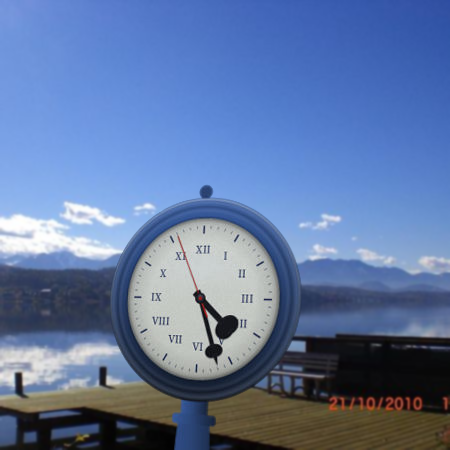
4:26:56
